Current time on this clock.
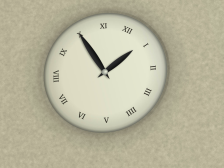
12:50
